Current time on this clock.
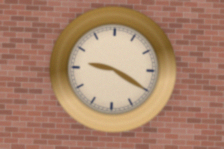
9:20
